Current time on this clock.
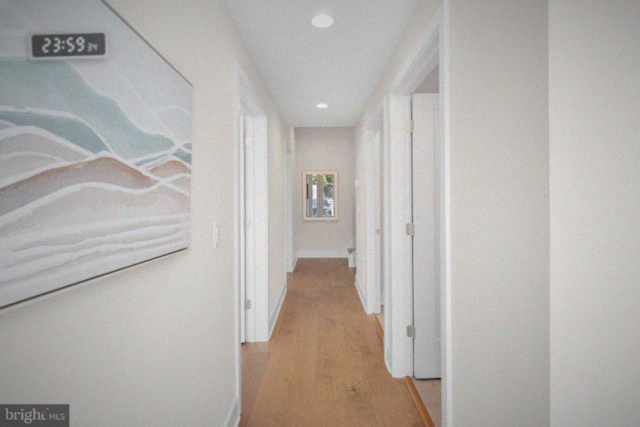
23:59
